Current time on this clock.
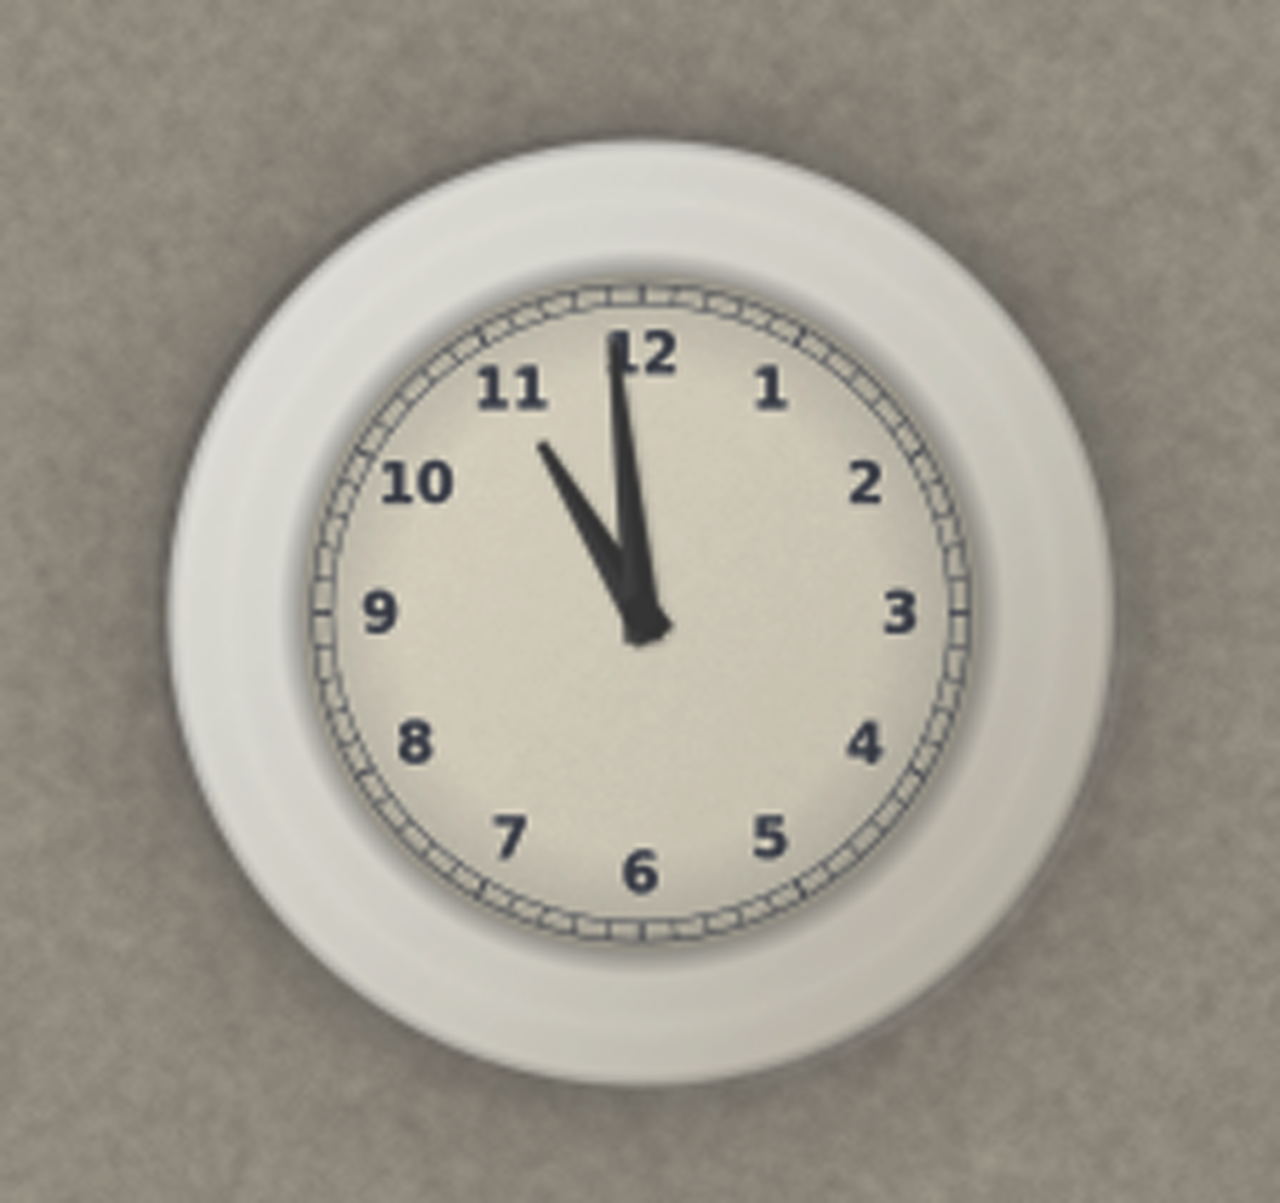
10:59
